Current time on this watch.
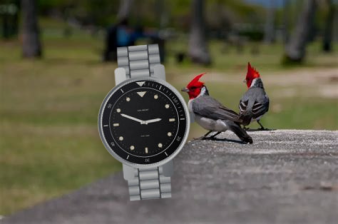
2:49
